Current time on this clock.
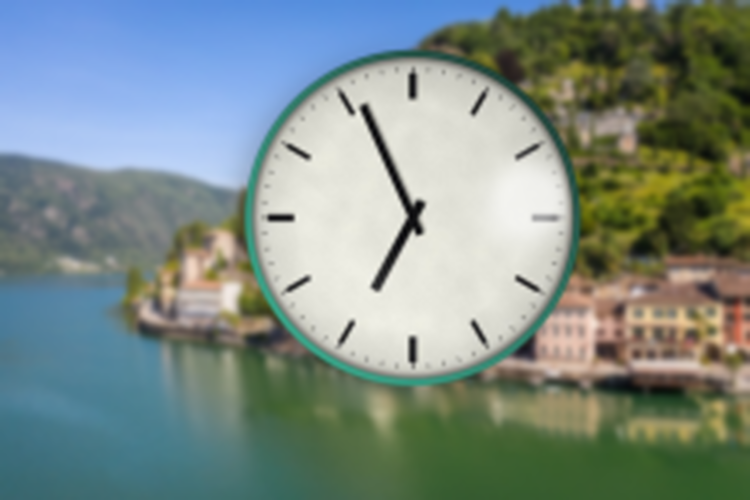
6:56
